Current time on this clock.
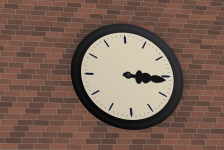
3:16
